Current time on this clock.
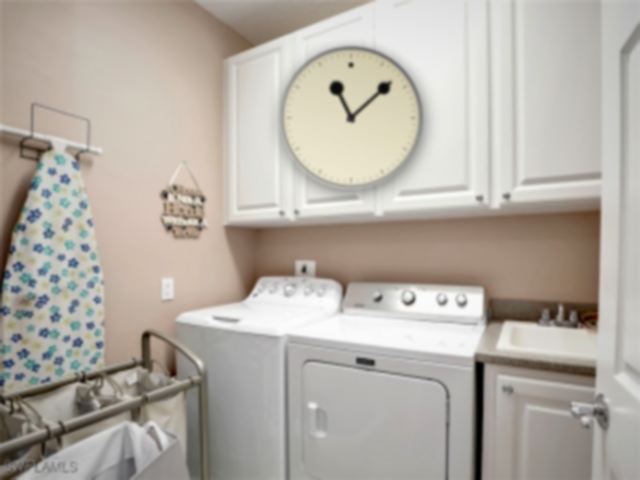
11:08
